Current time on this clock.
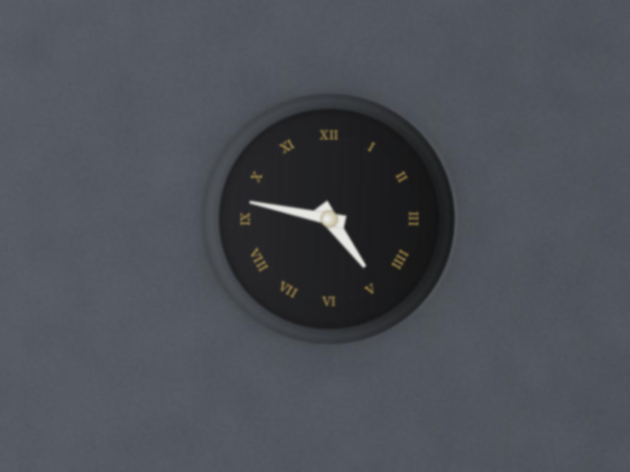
4:47
